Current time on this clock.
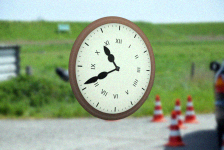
10:41
